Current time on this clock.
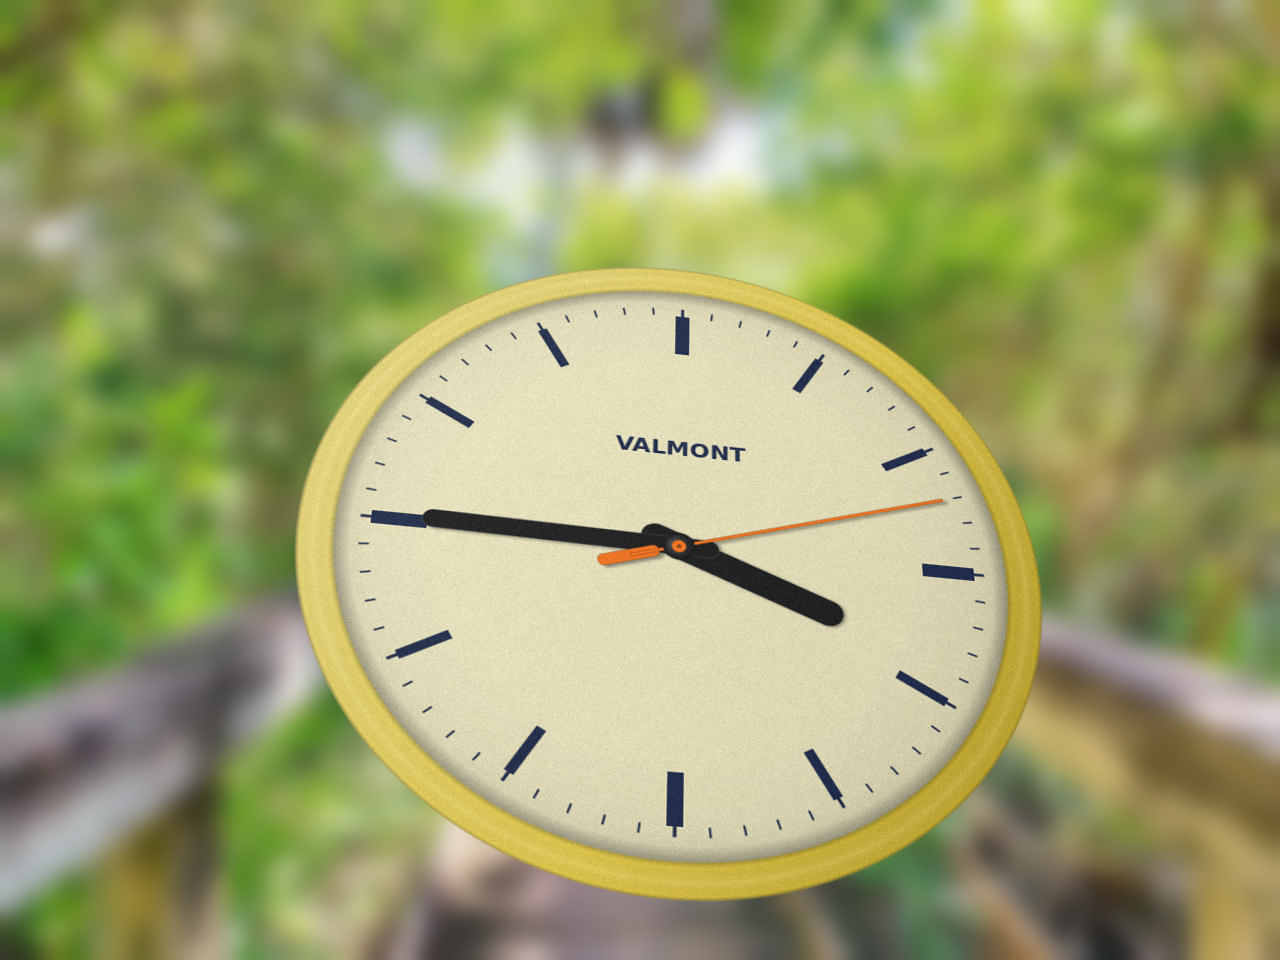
3:45:12
